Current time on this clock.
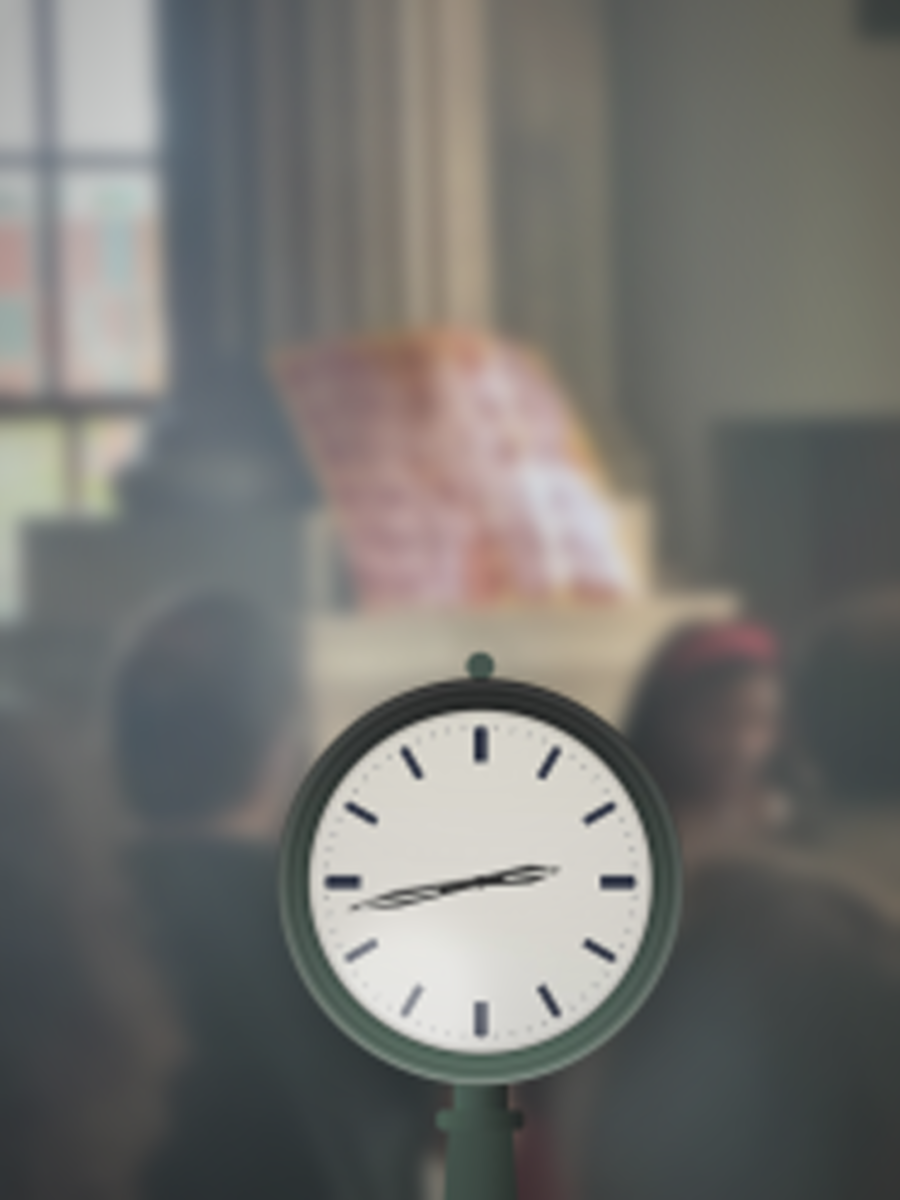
2:43
